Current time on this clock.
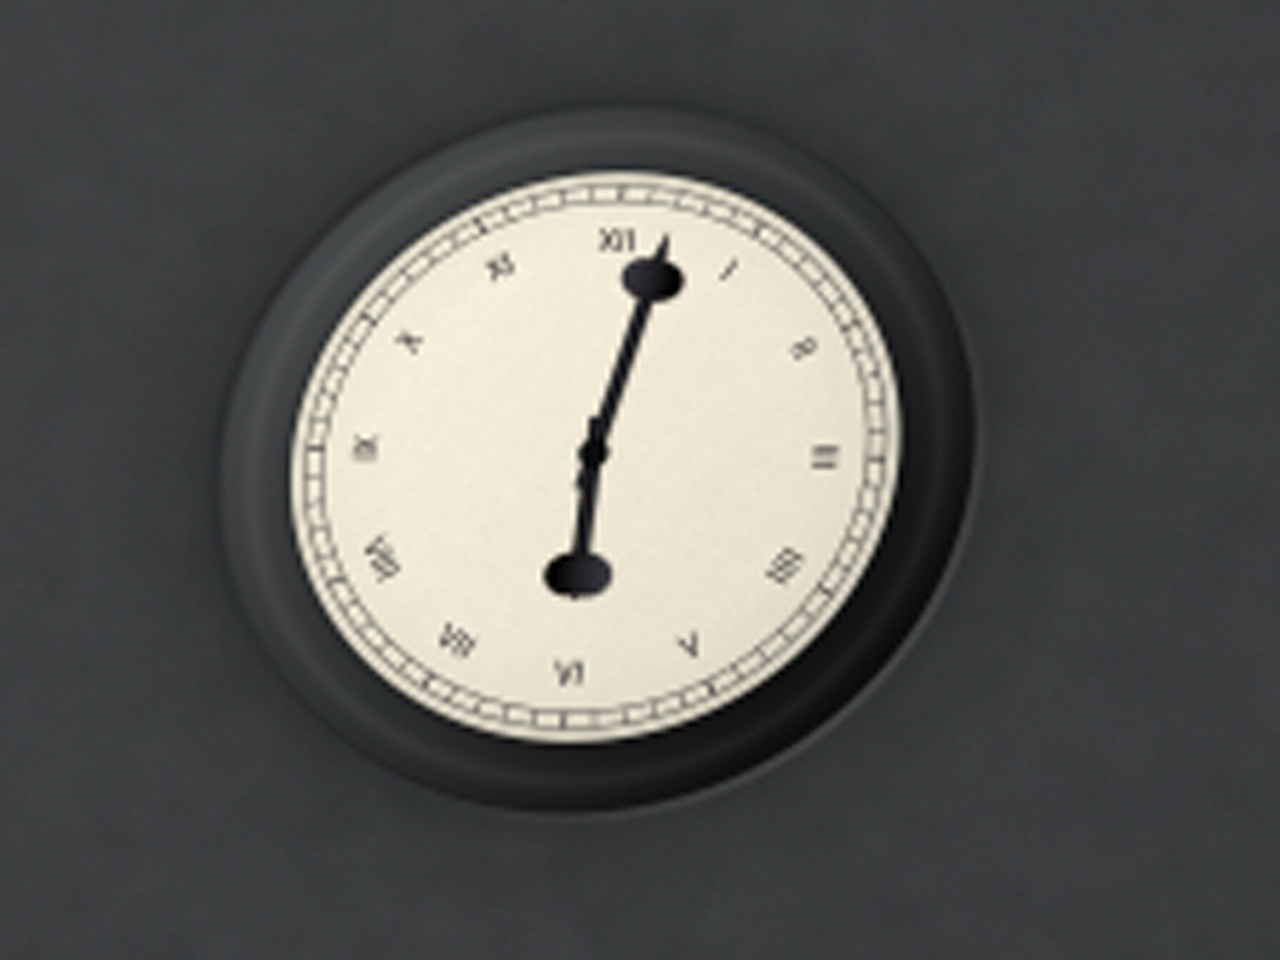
6:02
